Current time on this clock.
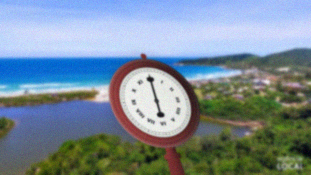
6:00
